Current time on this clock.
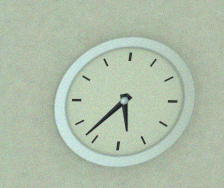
5:37
